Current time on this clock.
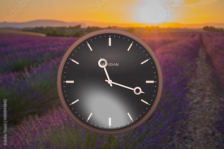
11:18
